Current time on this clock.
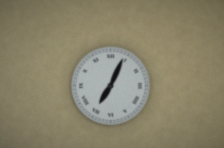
7:04
